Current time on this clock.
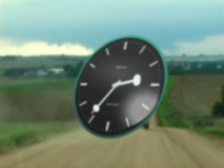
2:36
